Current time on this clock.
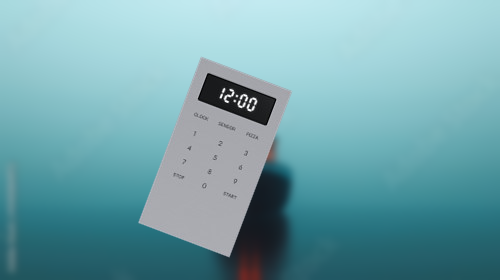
12:00
